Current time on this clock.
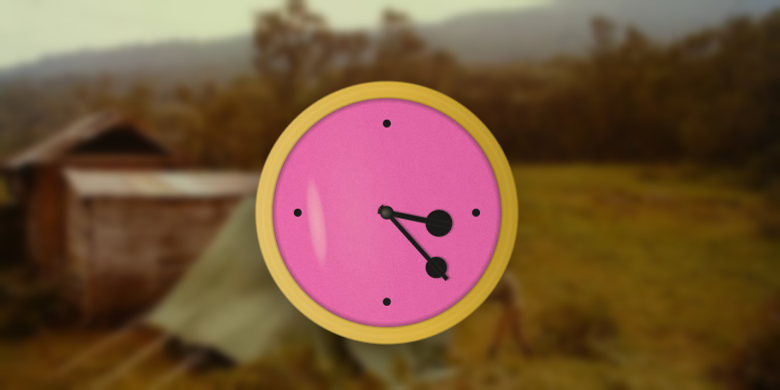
3:23
